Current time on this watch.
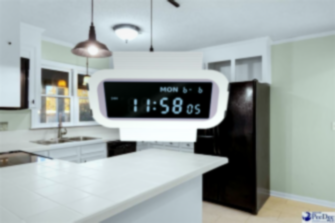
11:58:05
